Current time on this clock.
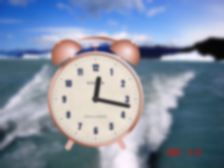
12:17
